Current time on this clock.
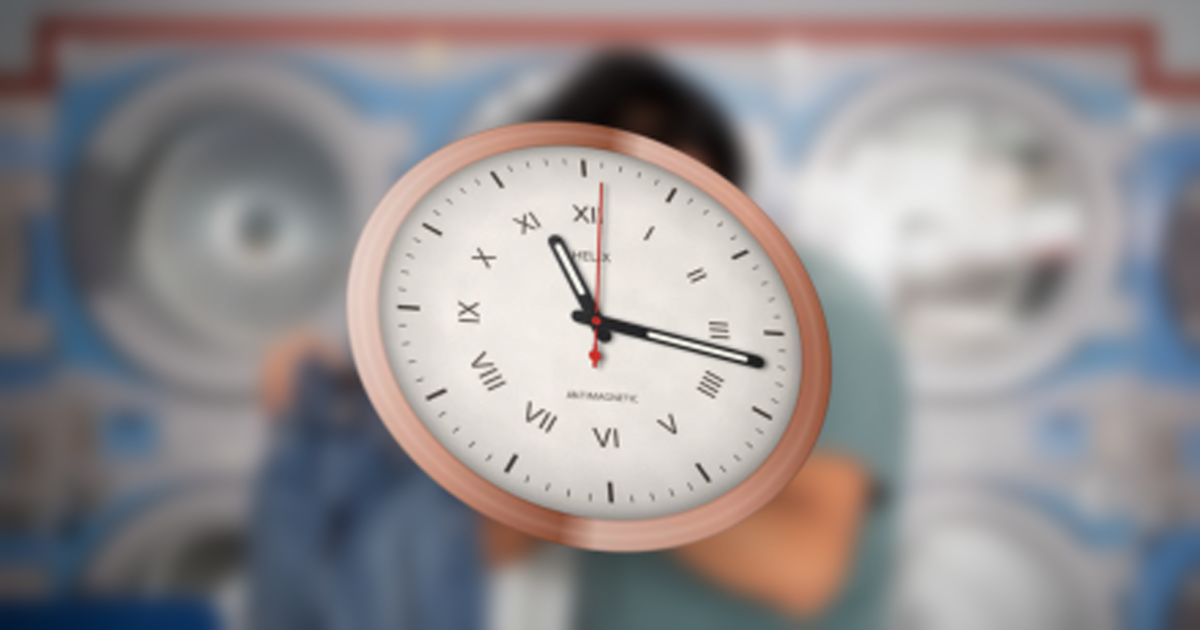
11:17:01
